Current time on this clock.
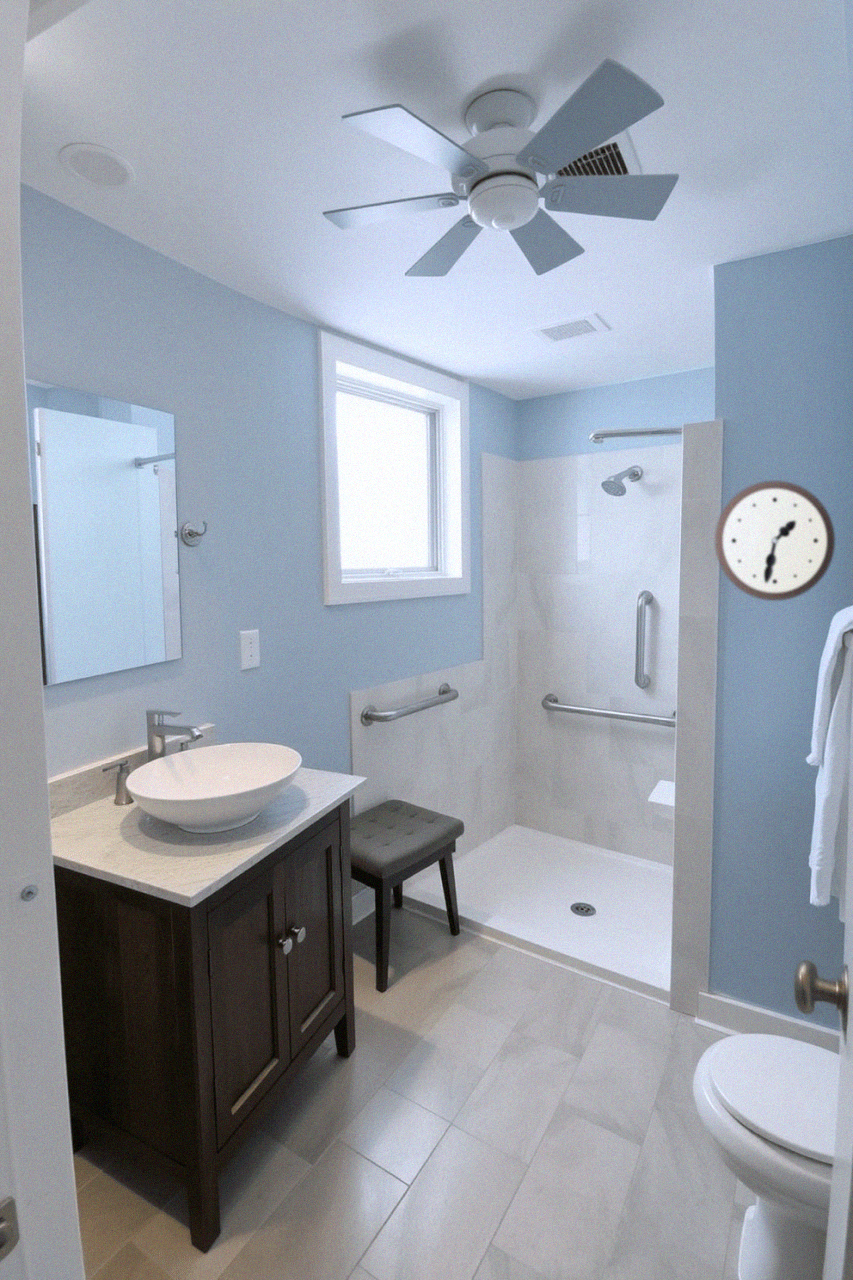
1:32
